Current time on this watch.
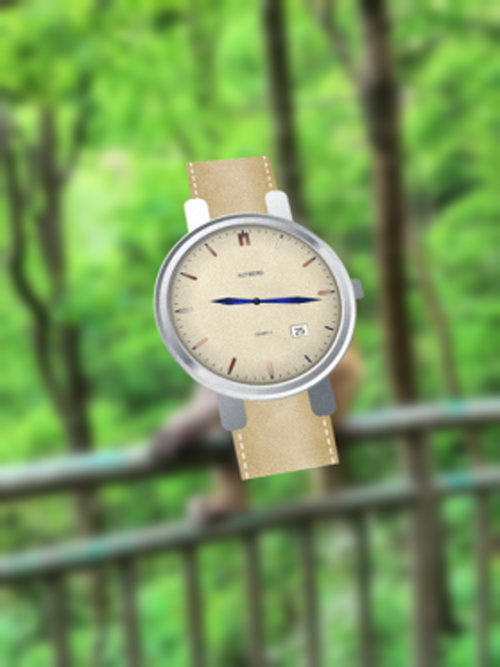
9:16
